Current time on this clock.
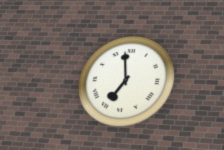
6:58
